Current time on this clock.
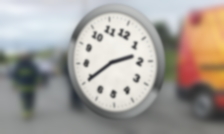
1:35
